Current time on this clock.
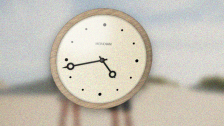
4:43
